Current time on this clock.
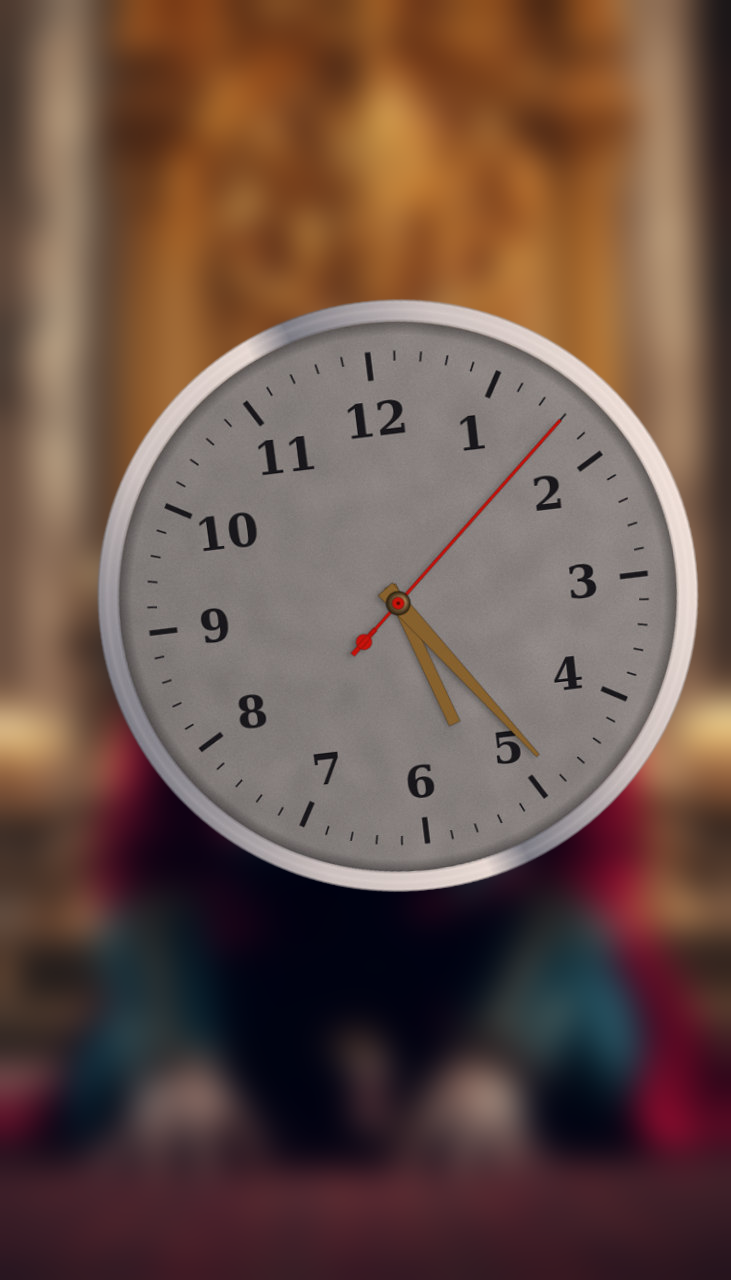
5:24:08
